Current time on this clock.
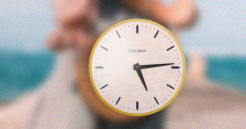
5:14
